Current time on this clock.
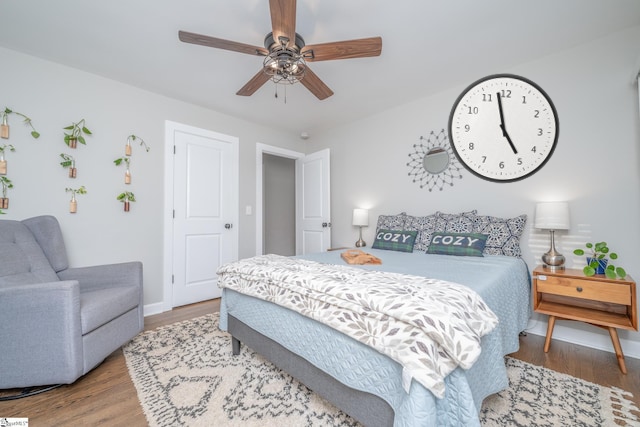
4:58
